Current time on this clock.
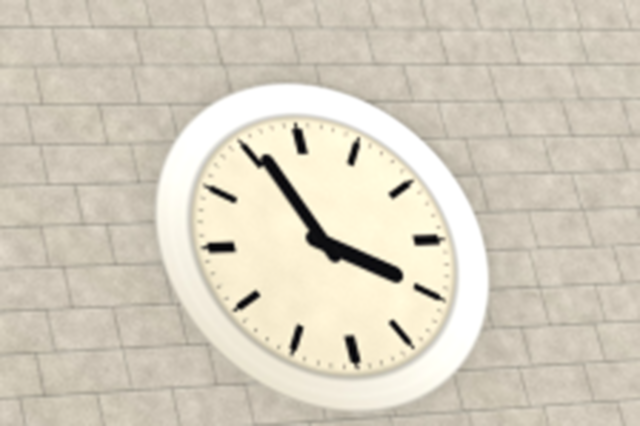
3:56
